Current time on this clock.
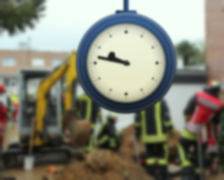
9:47
